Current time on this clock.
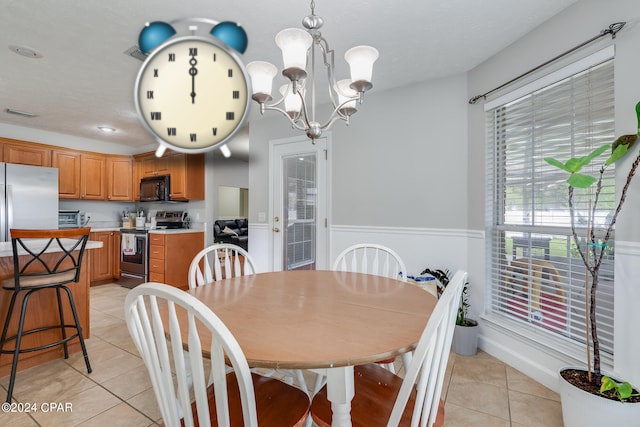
12:00
